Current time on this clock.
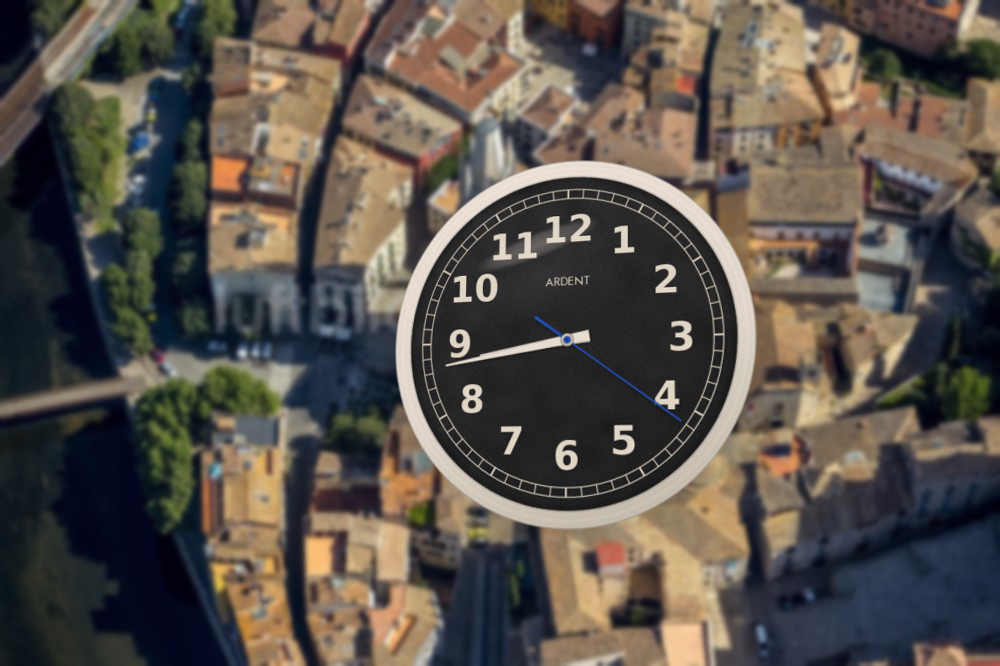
8:43:21
